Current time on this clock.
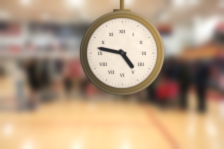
4:47
